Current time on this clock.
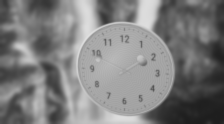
1:49
